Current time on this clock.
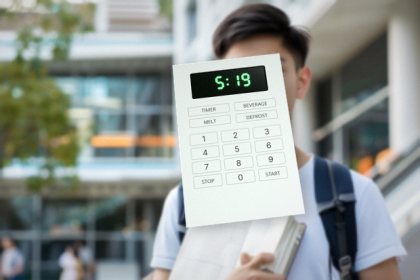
5:19
